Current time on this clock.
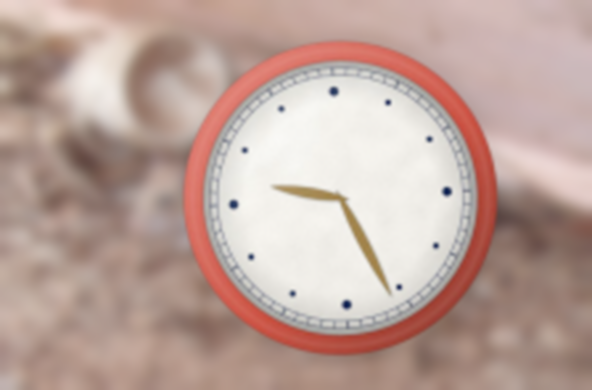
9:26
